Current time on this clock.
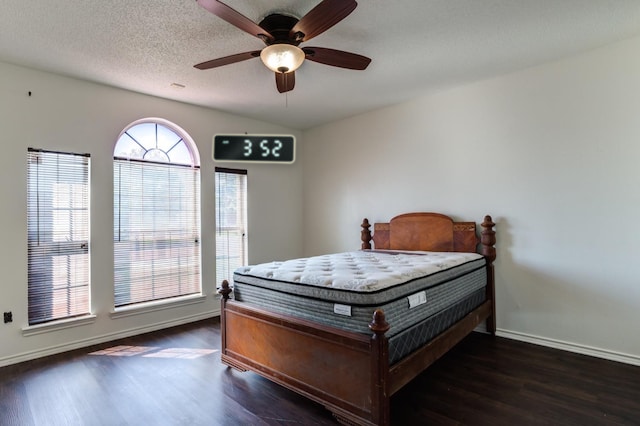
3:52
